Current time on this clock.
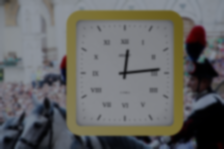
12:14
